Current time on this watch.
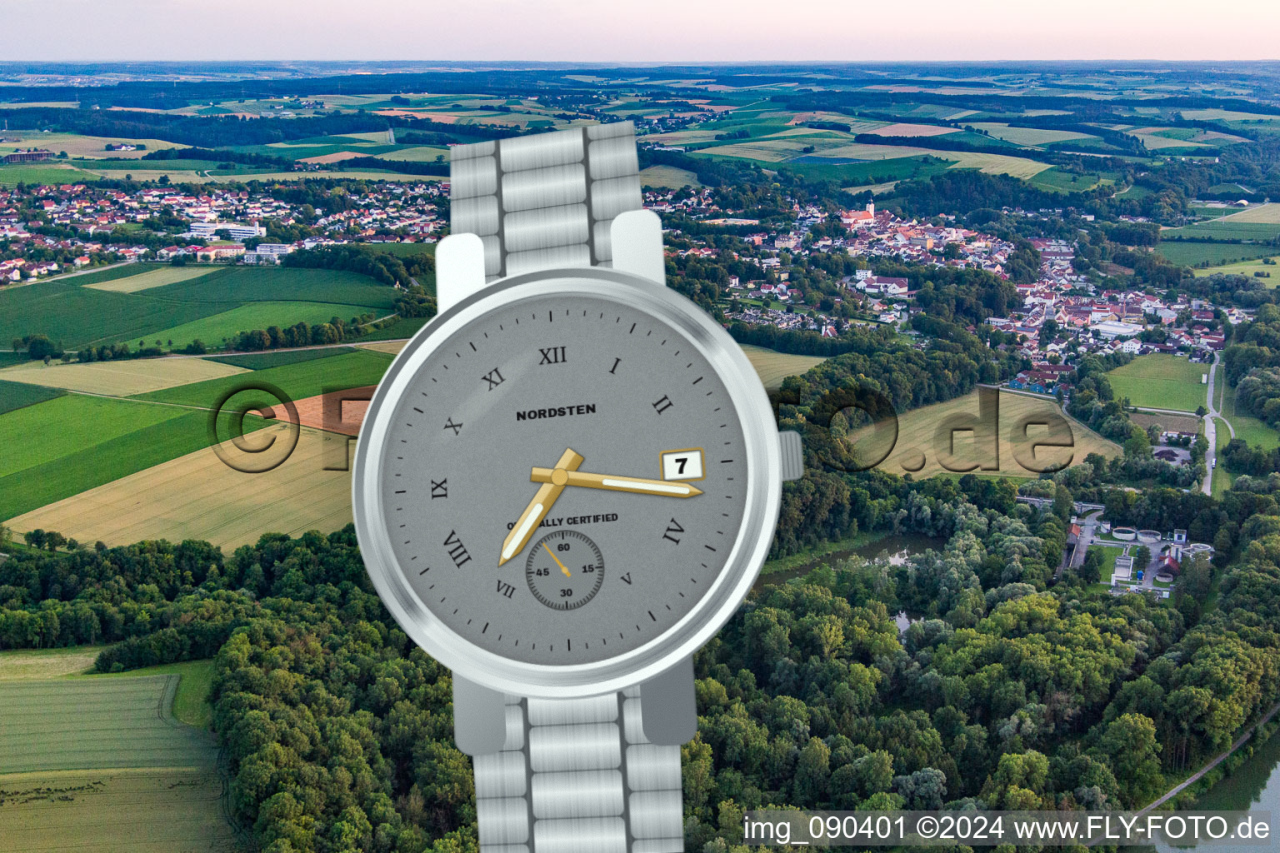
7:16:54
